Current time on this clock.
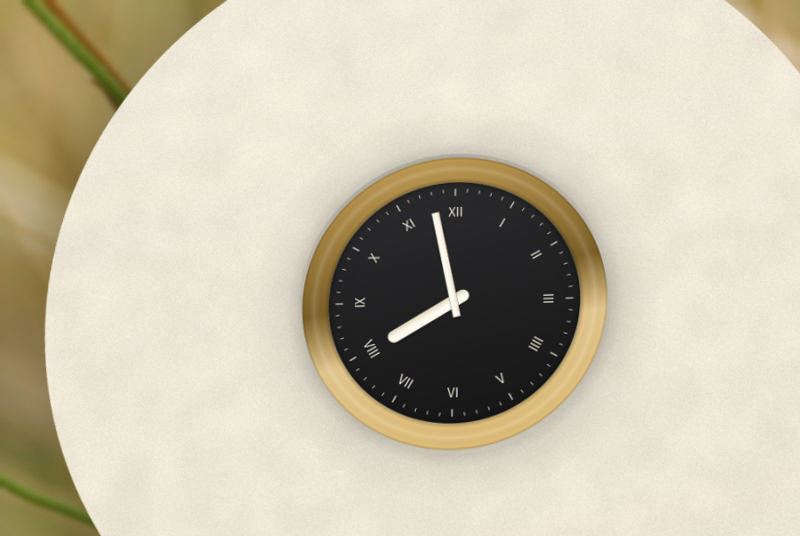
7:58
